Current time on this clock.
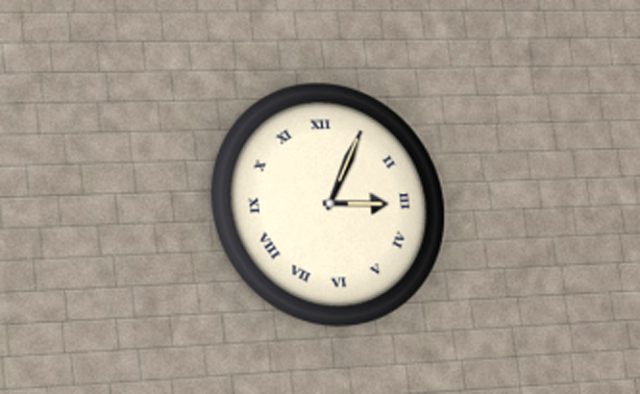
3:05
